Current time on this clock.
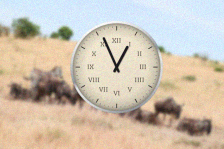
12:56
